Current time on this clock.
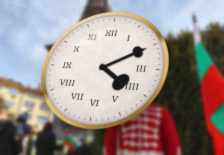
4:10
